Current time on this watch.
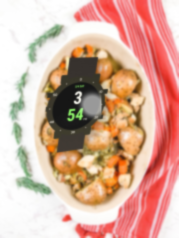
3:54
